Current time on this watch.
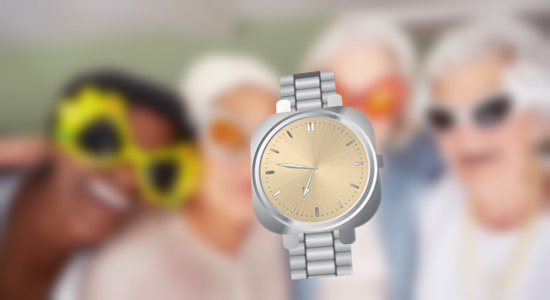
6:47
